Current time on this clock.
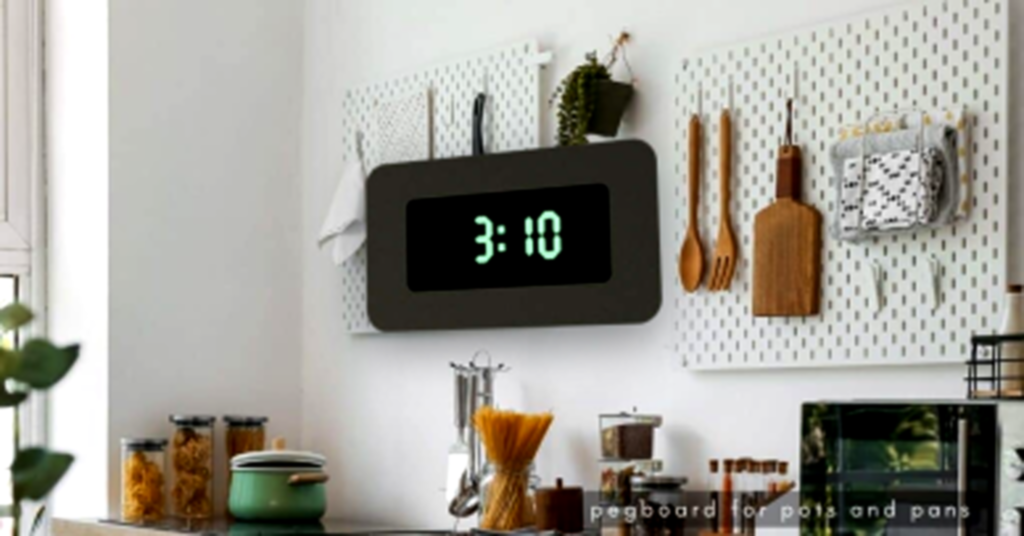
3:10
